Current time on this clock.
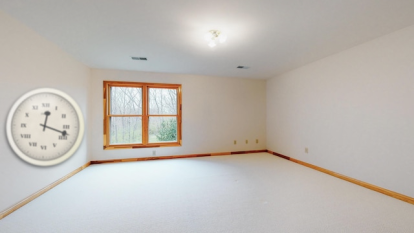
12:18
